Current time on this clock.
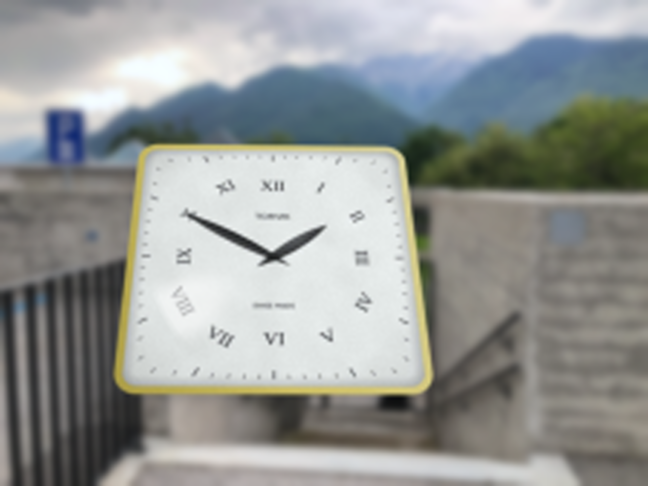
1:50
